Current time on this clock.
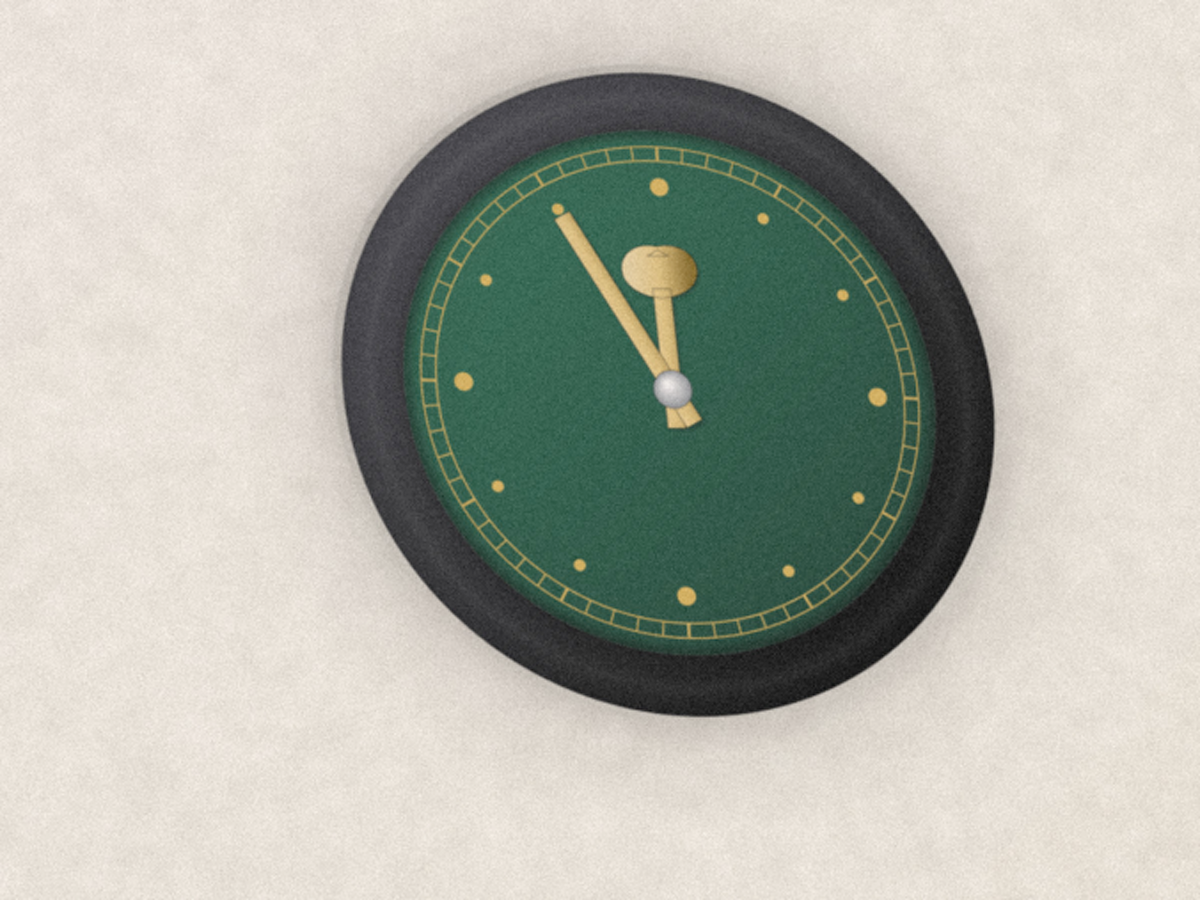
11:55
